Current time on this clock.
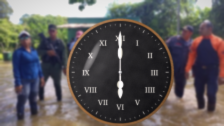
6:00
